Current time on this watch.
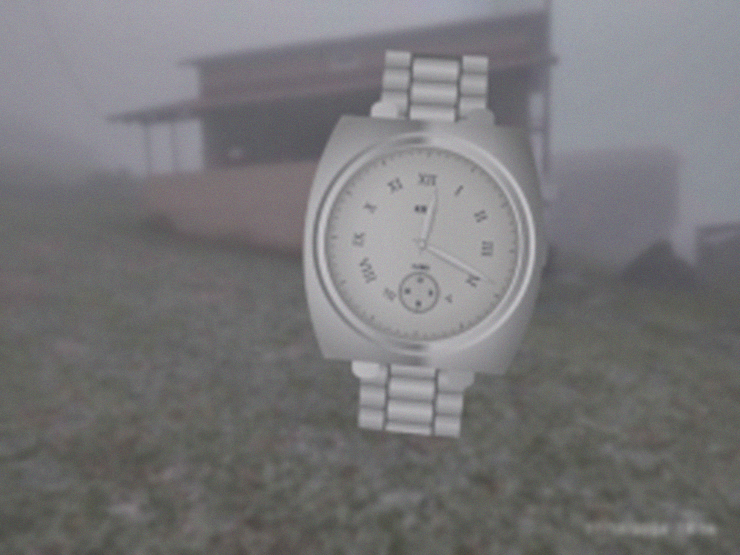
12:19
